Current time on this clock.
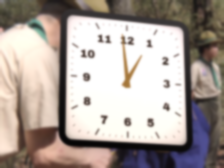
12:59
